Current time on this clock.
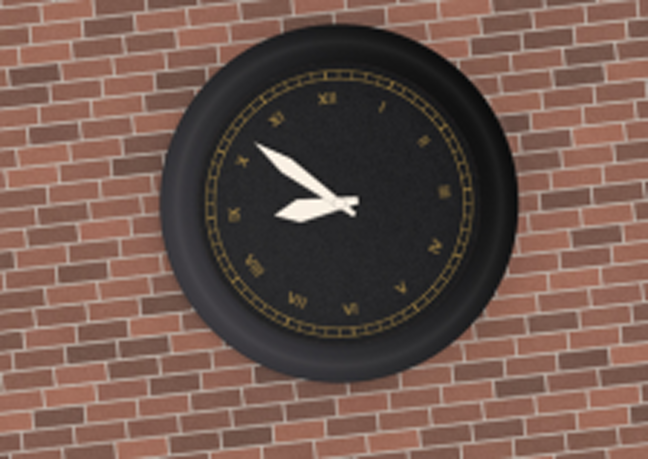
8:52
